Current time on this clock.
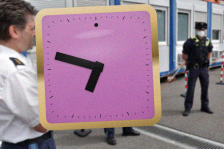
6:48
